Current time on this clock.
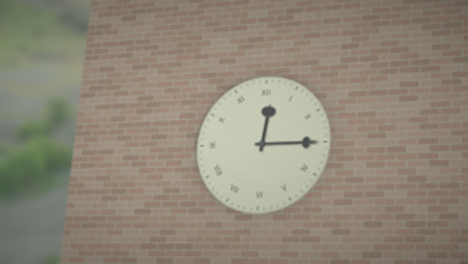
12:15
